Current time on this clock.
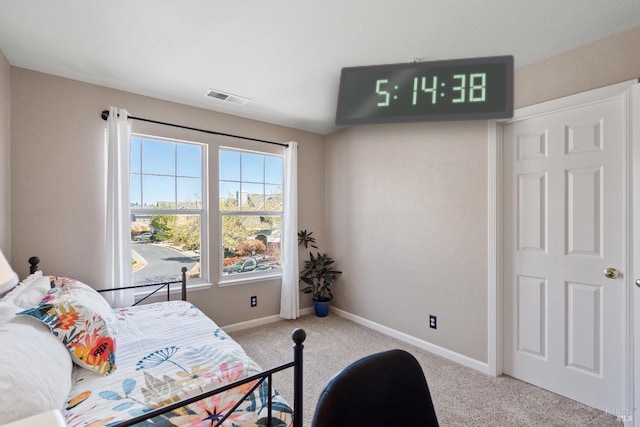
5:14:38
